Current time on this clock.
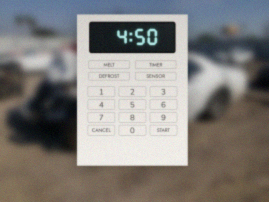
4:50
